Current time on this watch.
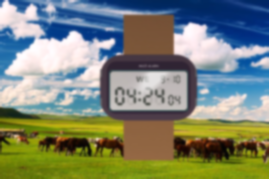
4:24
